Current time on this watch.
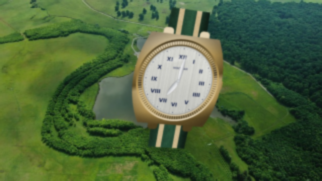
7:01
